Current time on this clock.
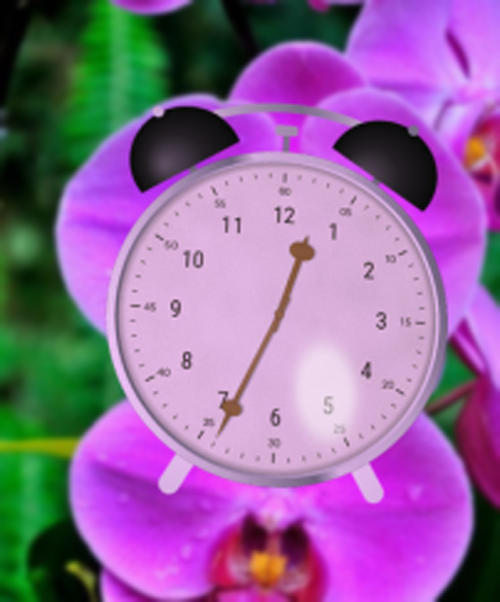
12:34
